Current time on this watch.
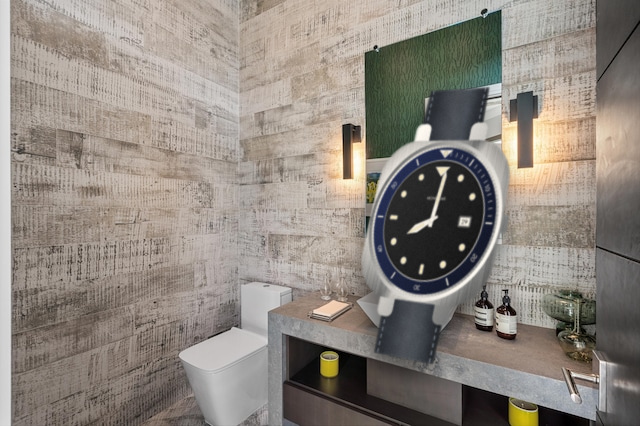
8:01
